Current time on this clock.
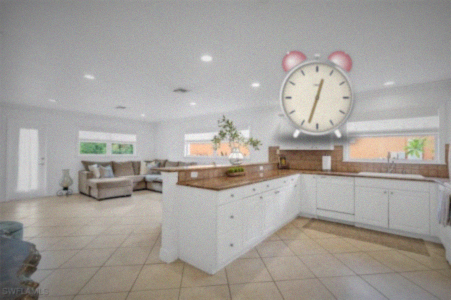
12:33
